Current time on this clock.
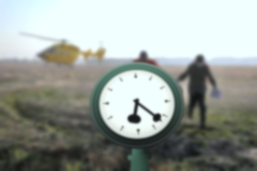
6:22
